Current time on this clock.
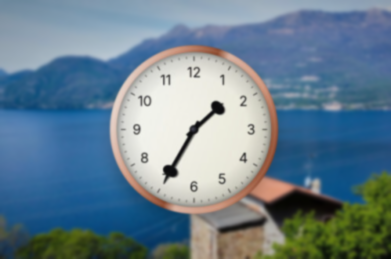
1:35
